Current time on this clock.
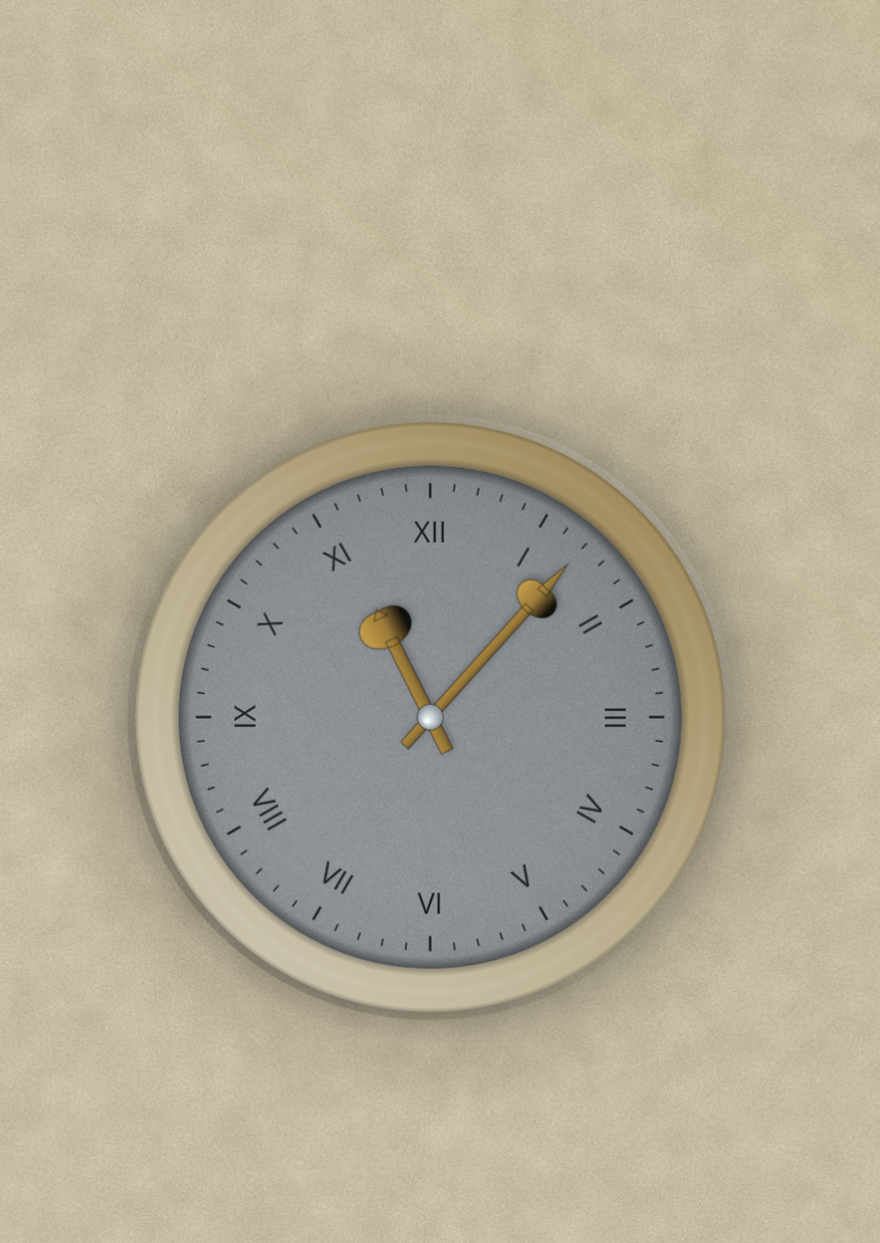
11:07
